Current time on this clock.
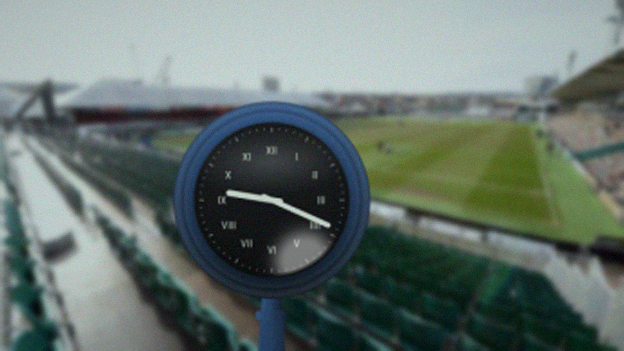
9:19
